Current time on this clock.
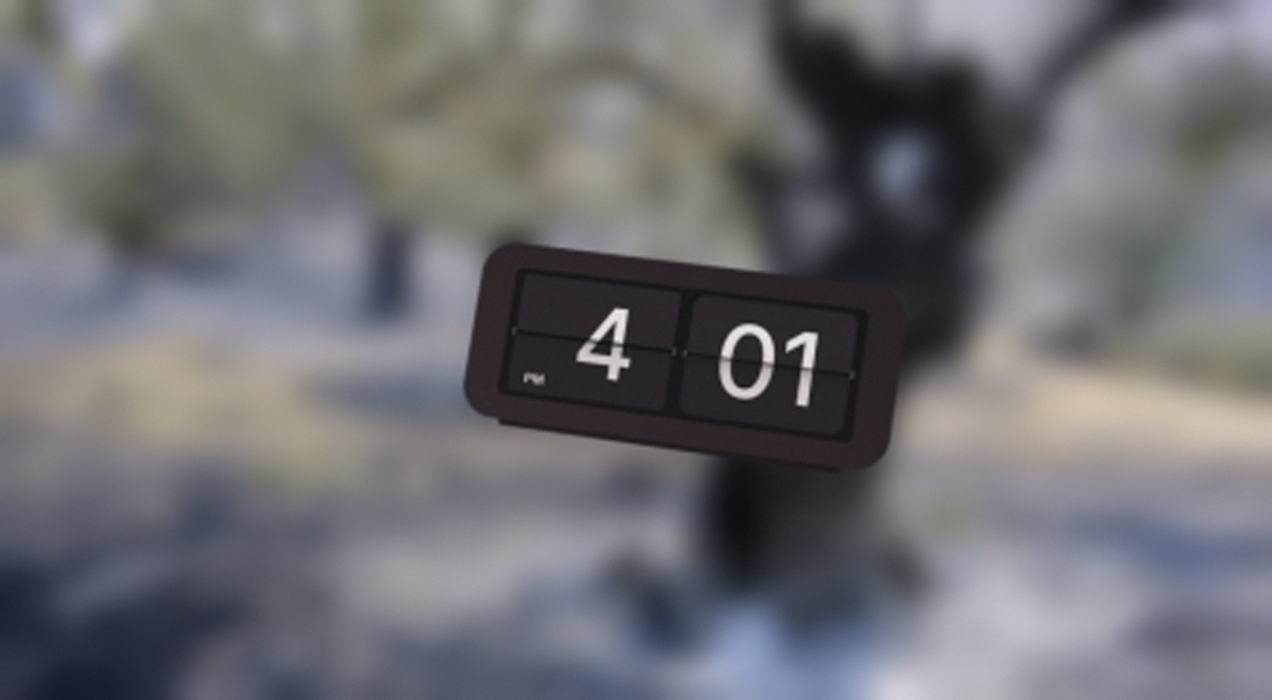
4:01
